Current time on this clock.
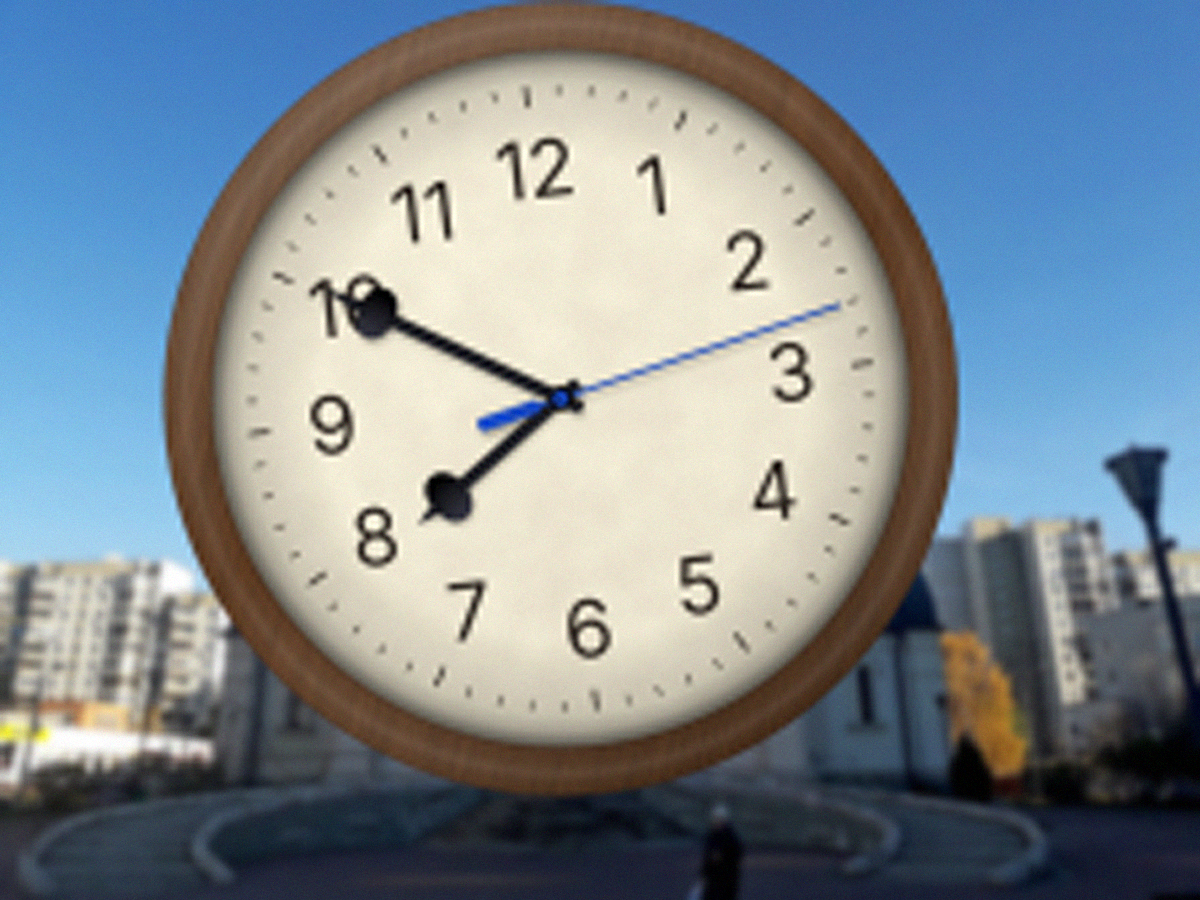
7:50:13
